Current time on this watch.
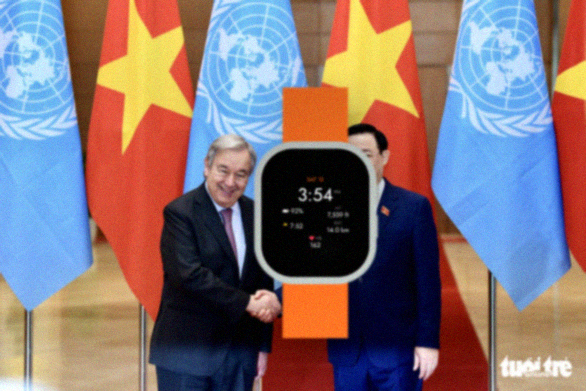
3:54
